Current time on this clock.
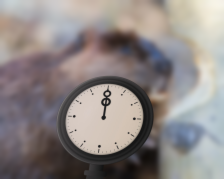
12:00
